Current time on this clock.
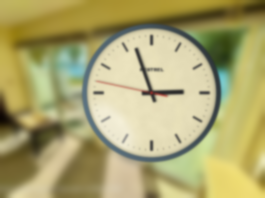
2:56:47
